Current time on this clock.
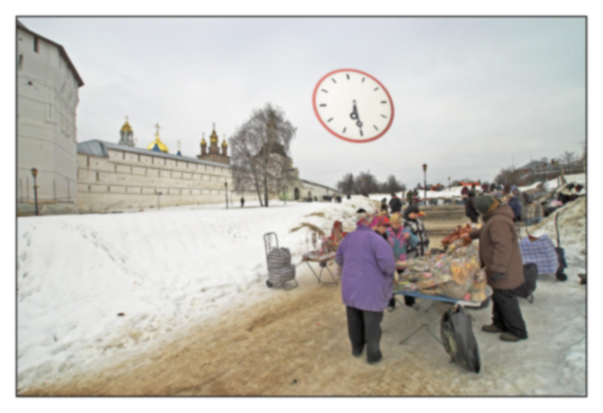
6:30
